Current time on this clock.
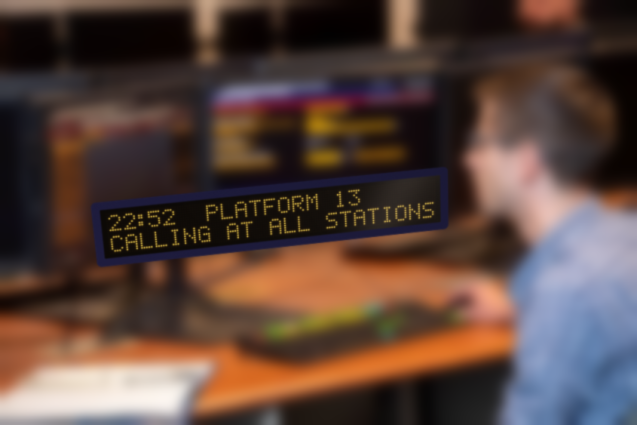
22:52
